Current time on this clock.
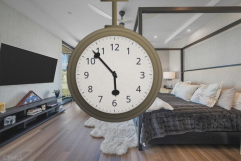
5:53
